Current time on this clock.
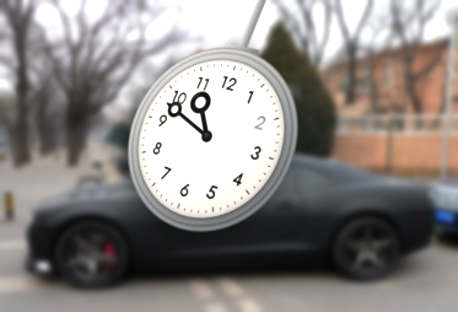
10:48
